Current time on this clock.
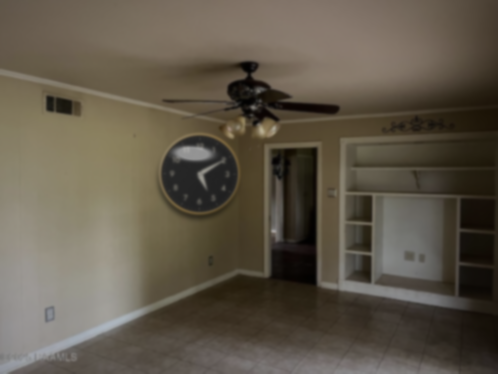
5:10
